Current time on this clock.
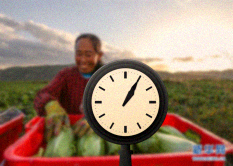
1:05
